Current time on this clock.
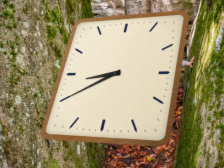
8:40
